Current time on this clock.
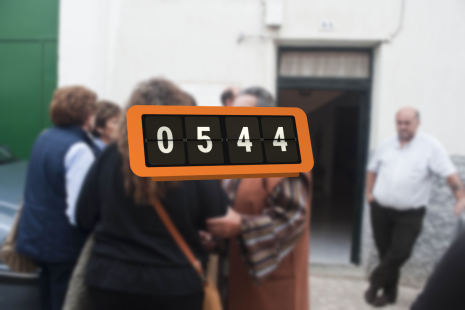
5:44
